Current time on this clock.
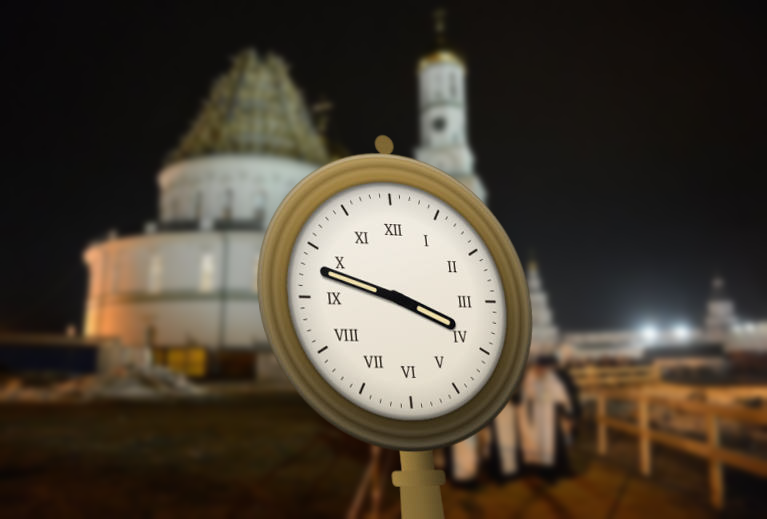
3:48
